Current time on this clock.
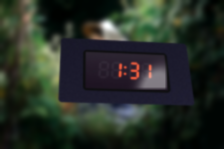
1:31
